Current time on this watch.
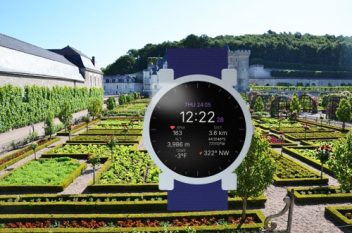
12:22
